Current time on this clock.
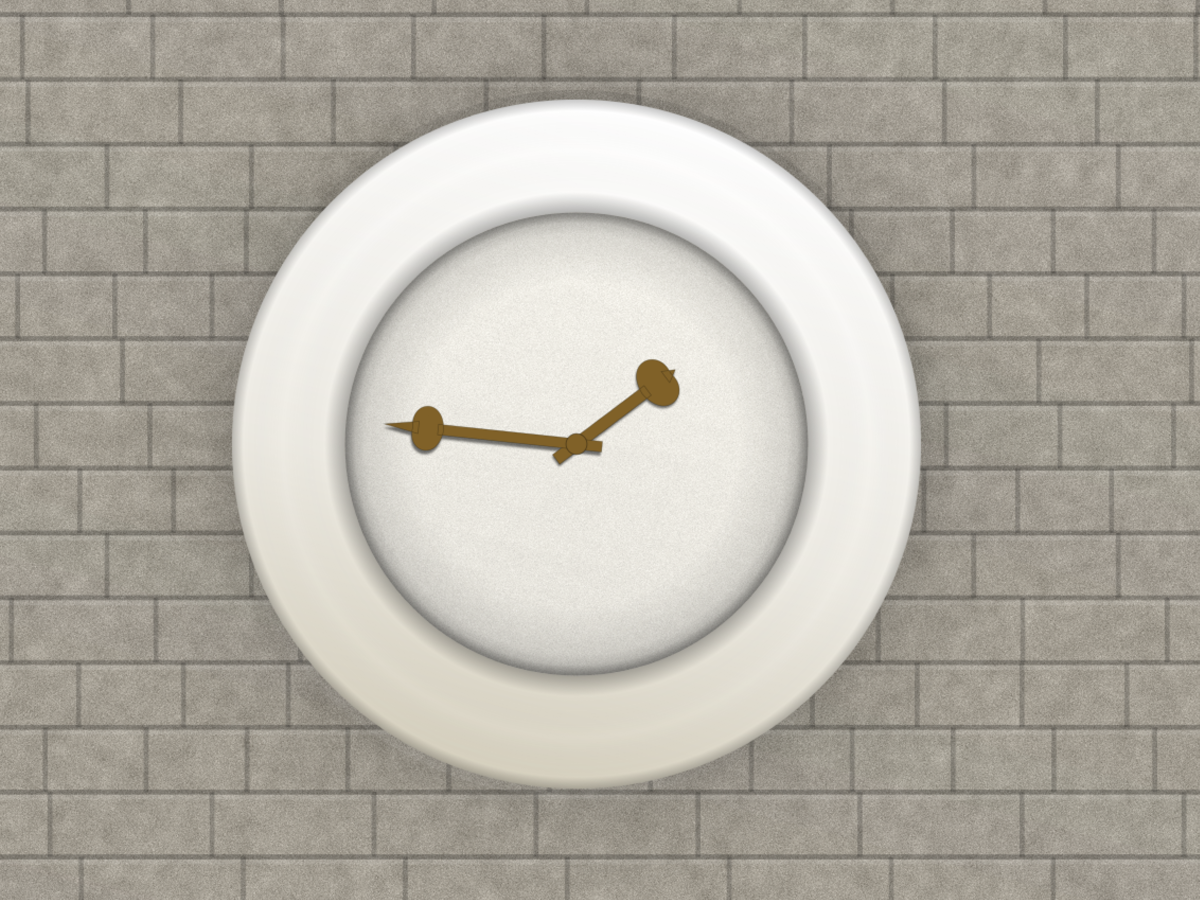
1:46
